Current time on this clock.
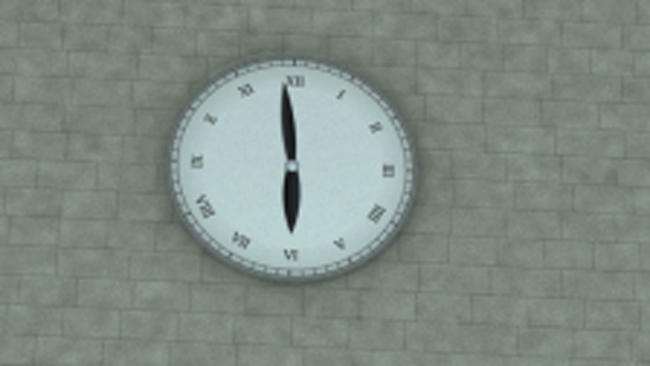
5:59
